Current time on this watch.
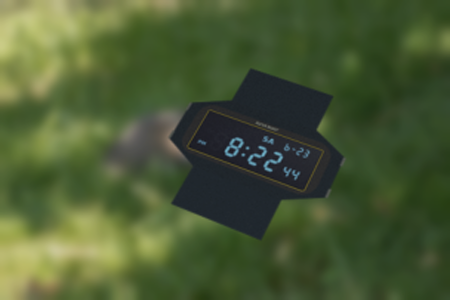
8:22:44
